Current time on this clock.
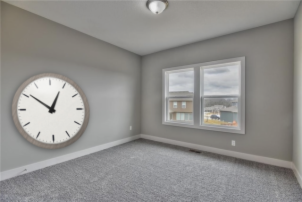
12:51
